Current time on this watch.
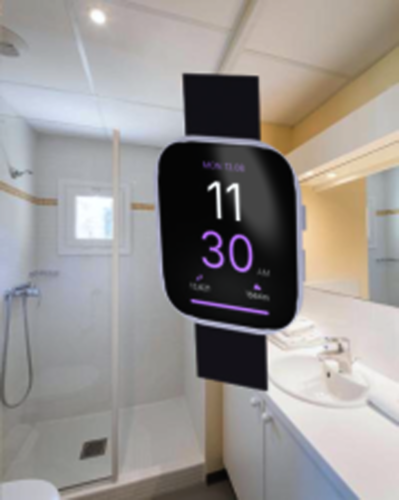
11:30
